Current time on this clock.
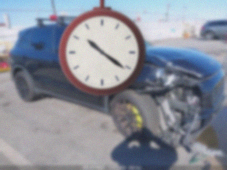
10:21
